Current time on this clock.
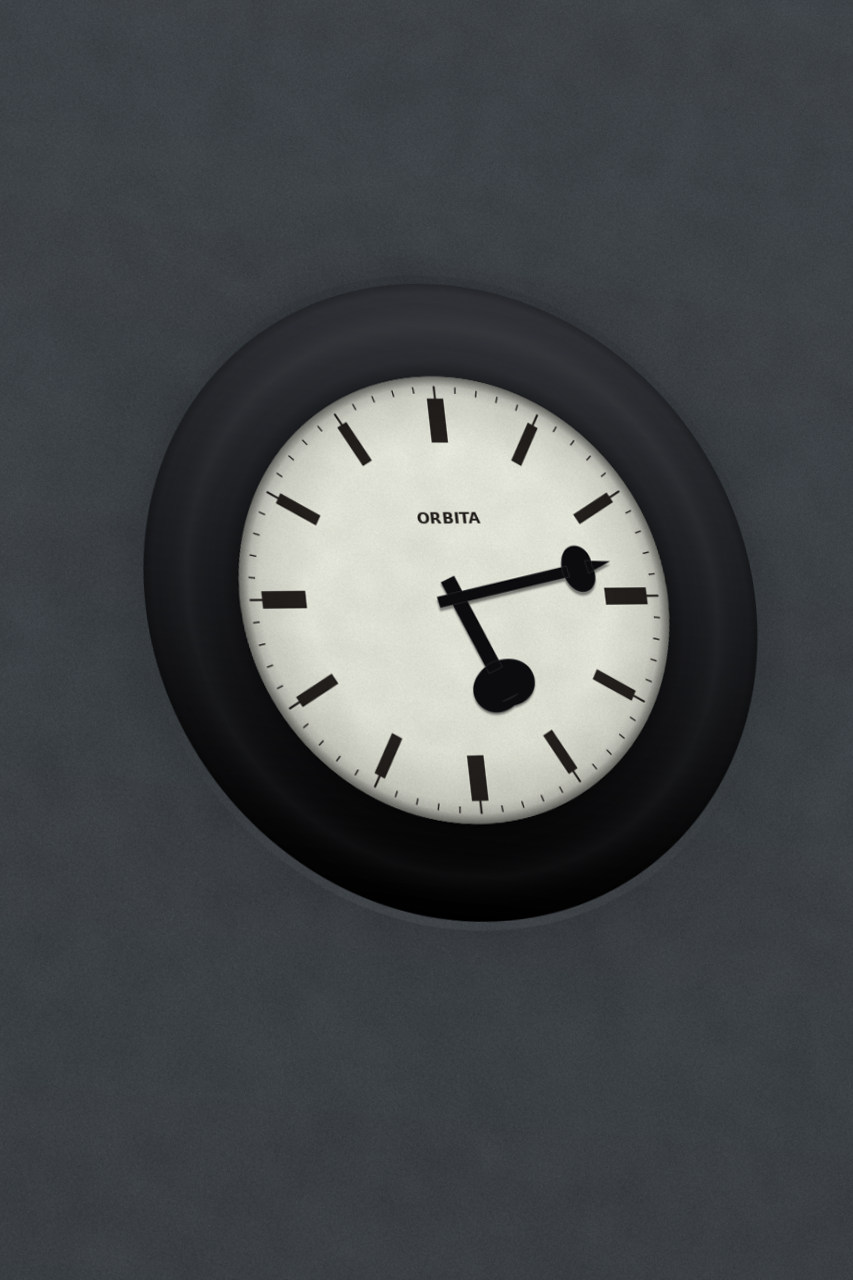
5:13
